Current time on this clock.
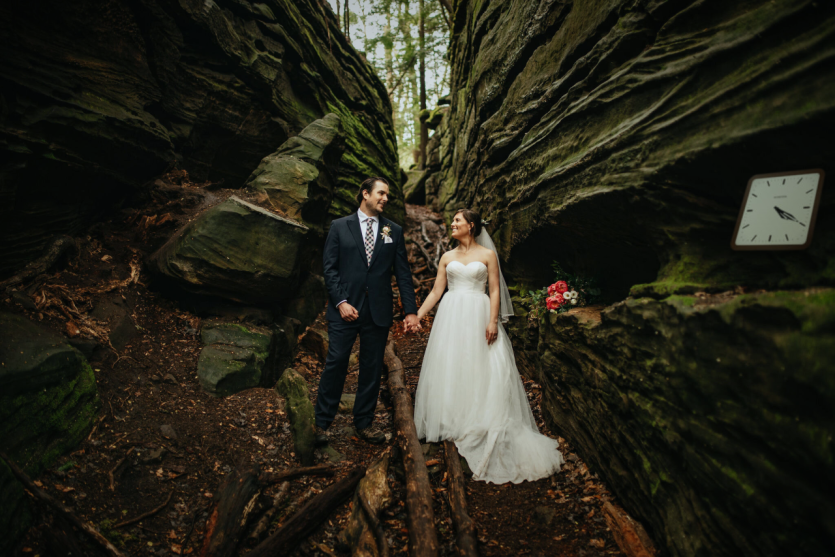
4:20
